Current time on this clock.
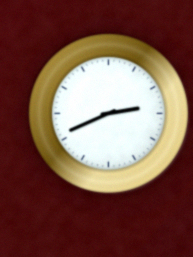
2:41
